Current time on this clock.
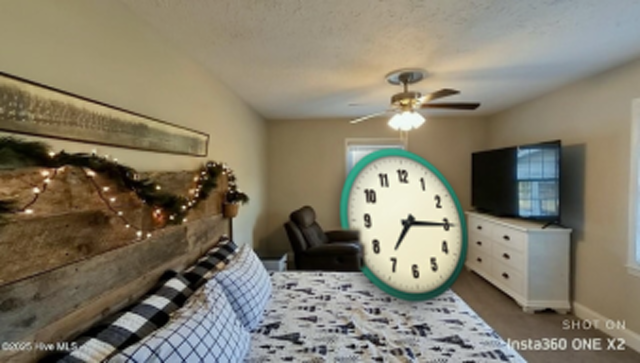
7:15
